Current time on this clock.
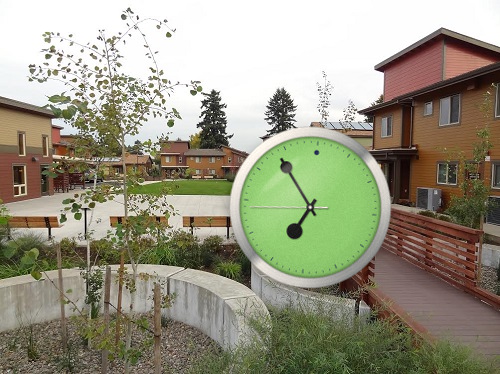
6:53:44
